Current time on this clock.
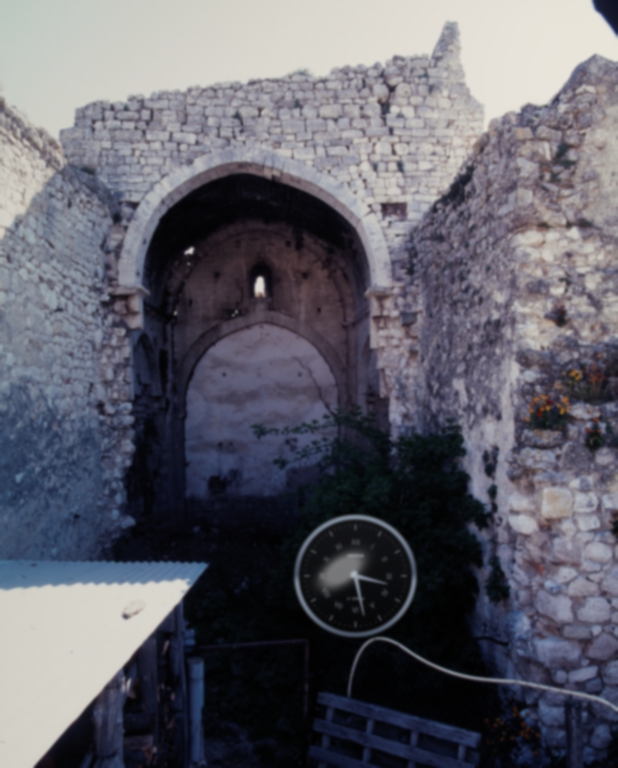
3:28
